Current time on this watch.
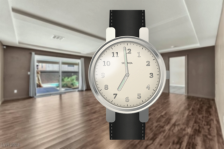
6:59
